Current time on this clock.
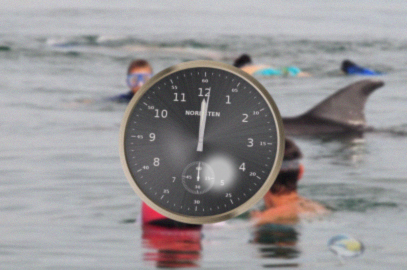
12:01
